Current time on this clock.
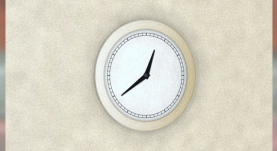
12:39
